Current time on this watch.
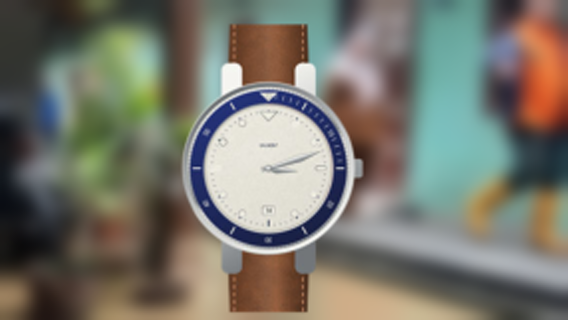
3:12
